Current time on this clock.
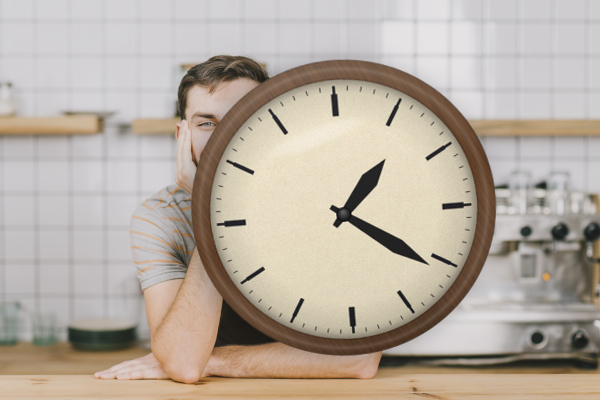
1:21
